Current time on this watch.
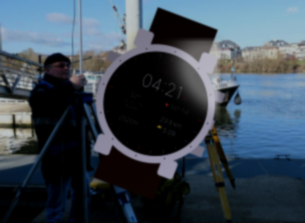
4:21
